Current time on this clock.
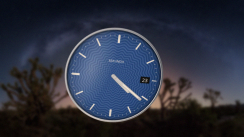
4:21
